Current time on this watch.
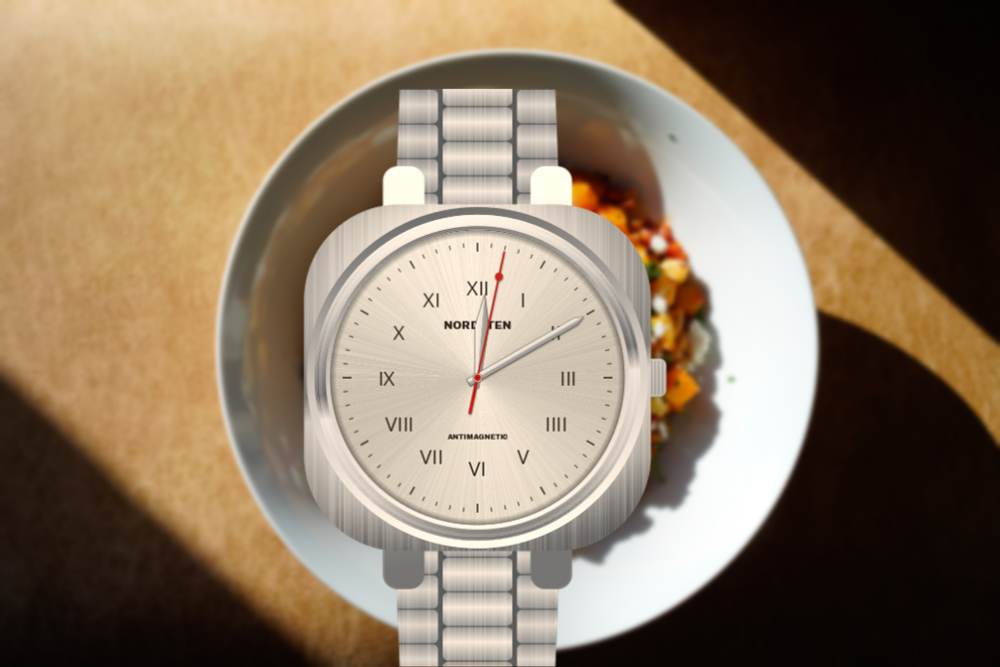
12:10:02
